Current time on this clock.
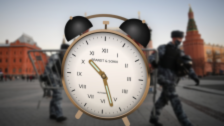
10:27
